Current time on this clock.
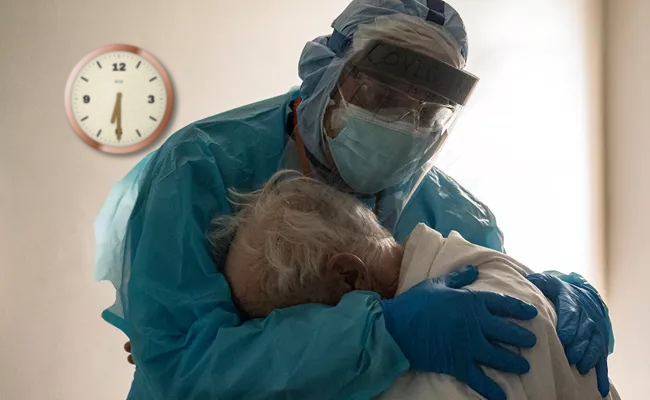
6:30
